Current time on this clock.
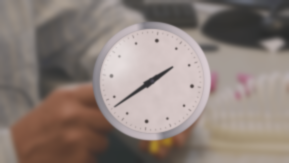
1:38
